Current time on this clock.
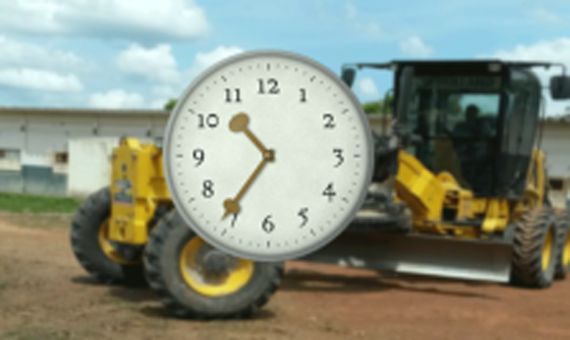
10:36
